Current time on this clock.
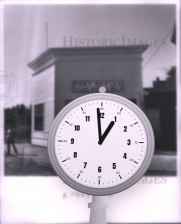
12:59
